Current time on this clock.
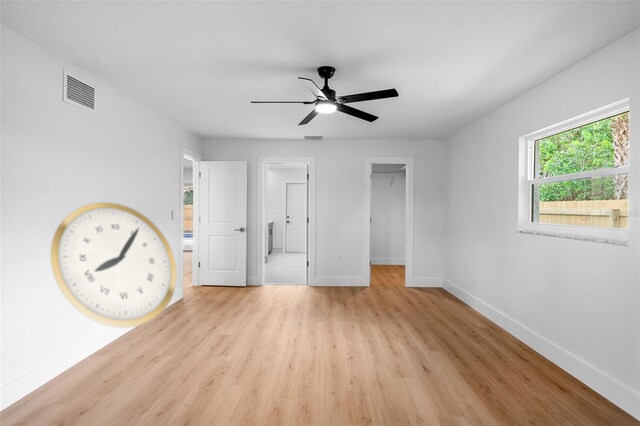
8:06
